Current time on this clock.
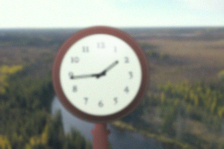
1:44
